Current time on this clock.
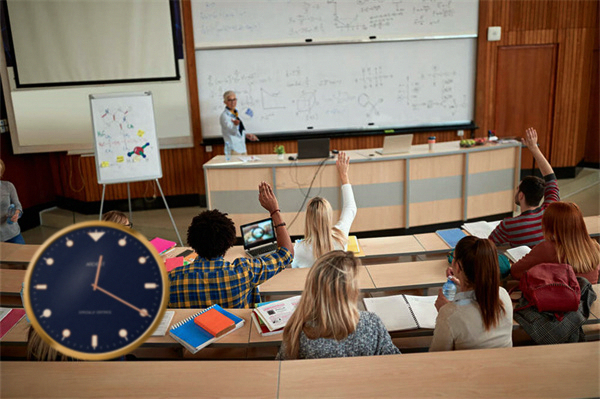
12:20
